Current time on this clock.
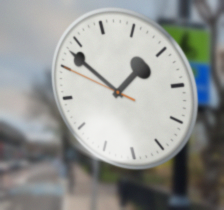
1:52:50
